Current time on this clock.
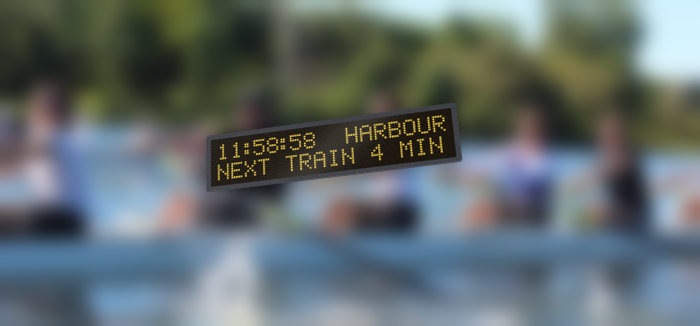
11:58:58
